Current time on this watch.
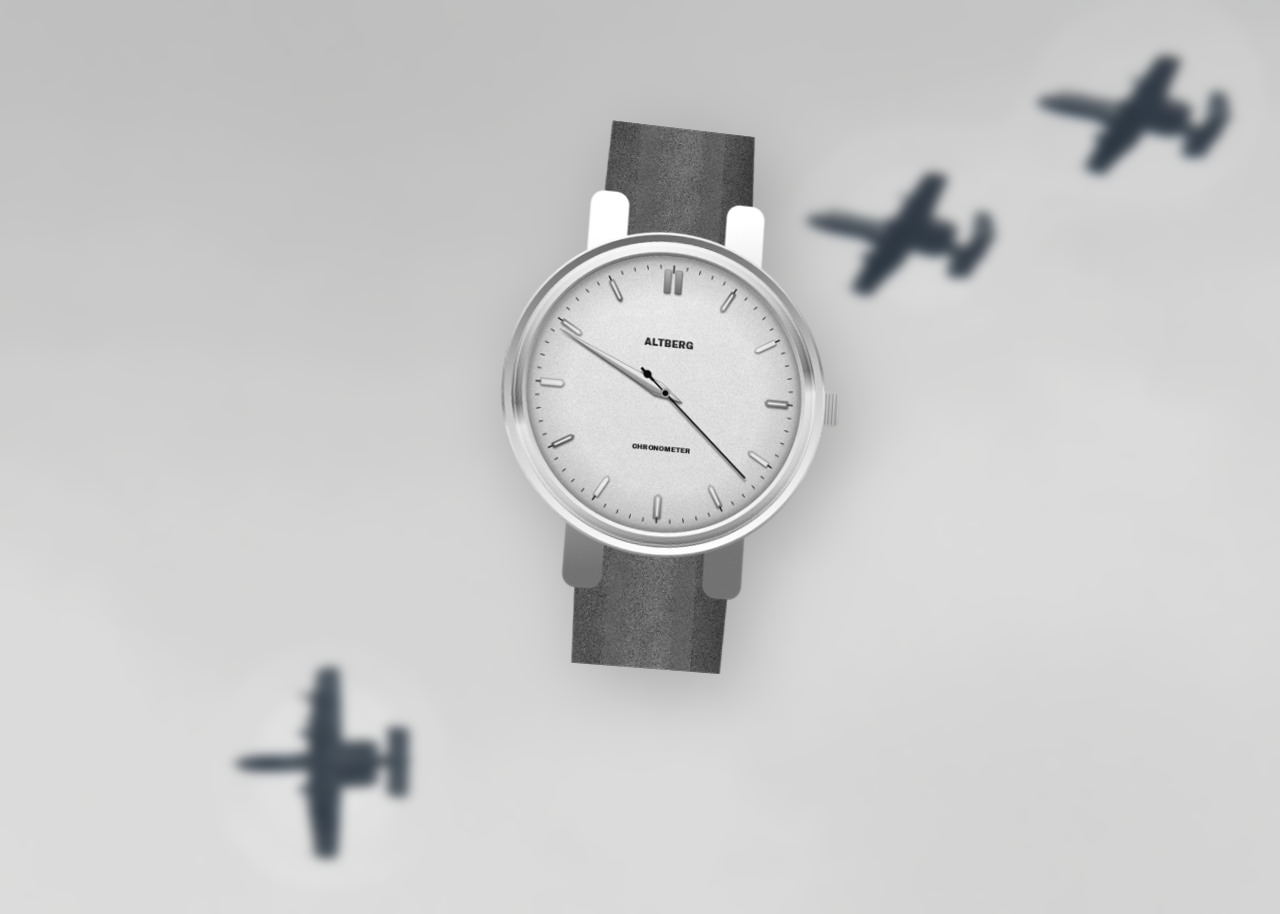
9:49:22
